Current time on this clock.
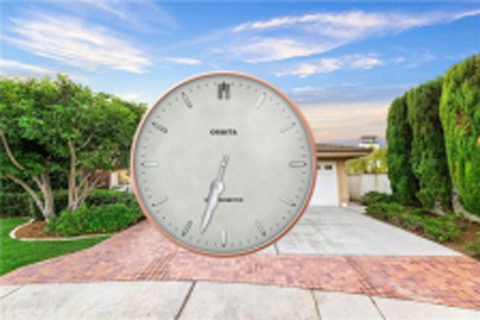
6:33
